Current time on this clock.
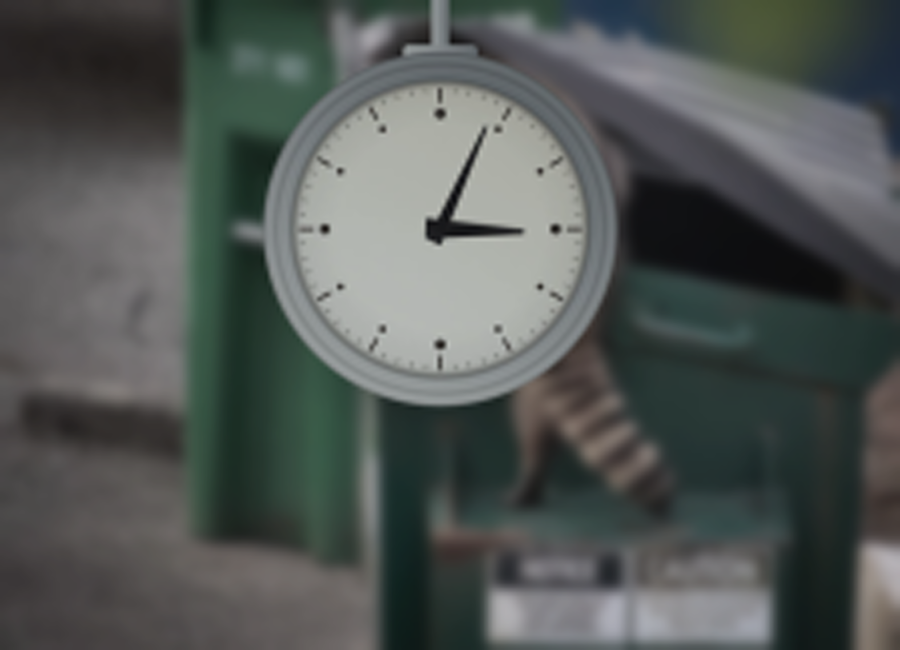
3:04
